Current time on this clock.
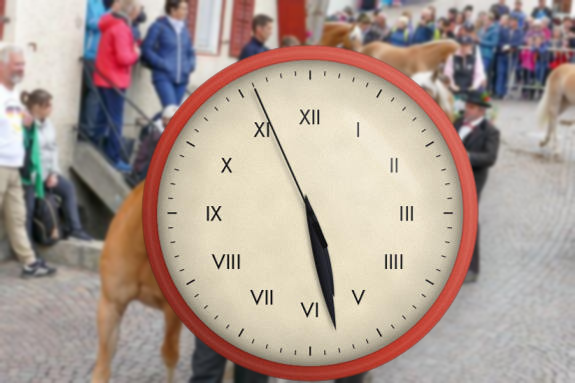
5:27:56
